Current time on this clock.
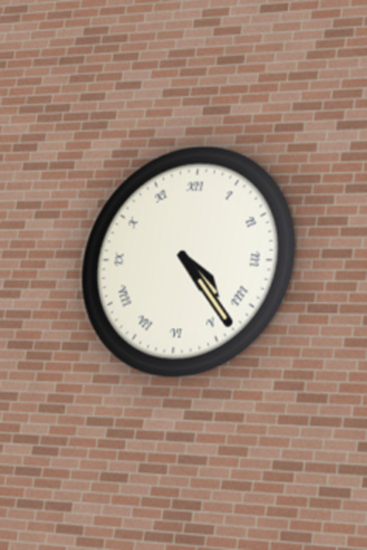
4:23
